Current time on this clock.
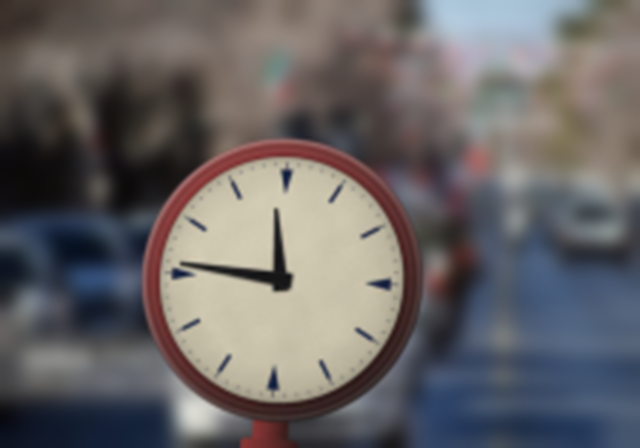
11:46
